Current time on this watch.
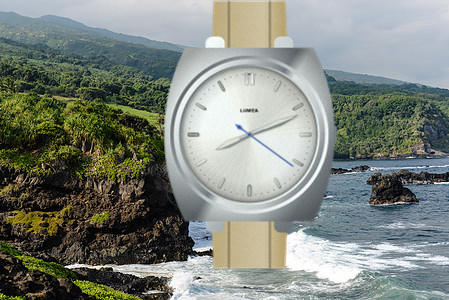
8:11:21
